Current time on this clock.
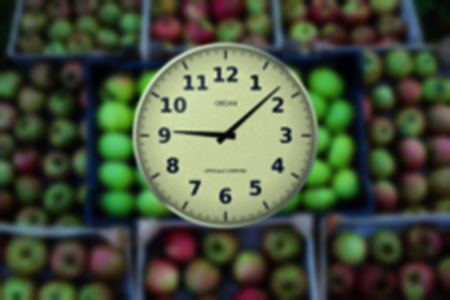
9:08
